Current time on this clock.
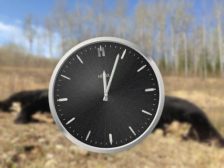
12:04
